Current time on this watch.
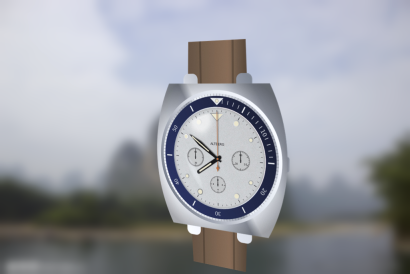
7:51
